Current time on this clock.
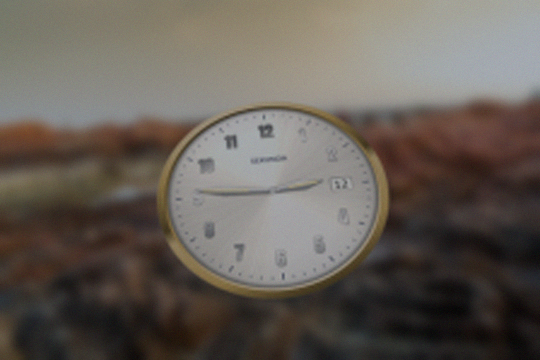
2:46
